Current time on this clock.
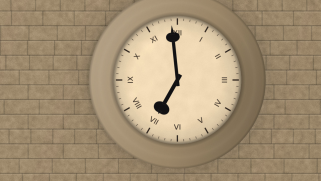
6:59
